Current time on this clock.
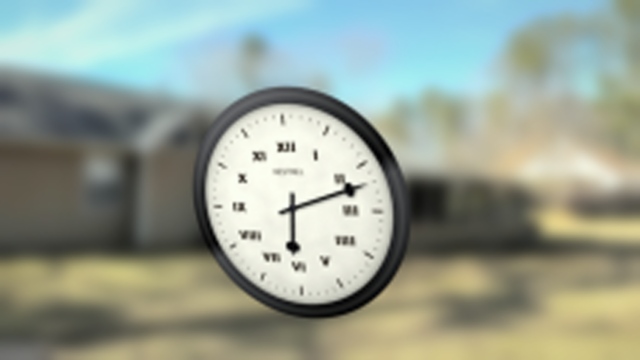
6:12
